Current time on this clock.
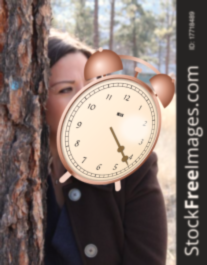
4:22
